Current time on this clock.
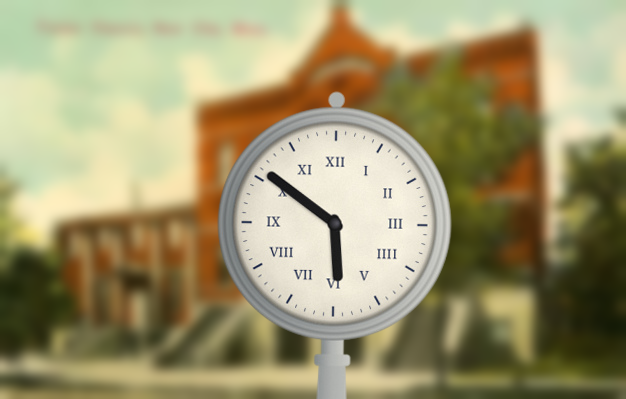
5:51
